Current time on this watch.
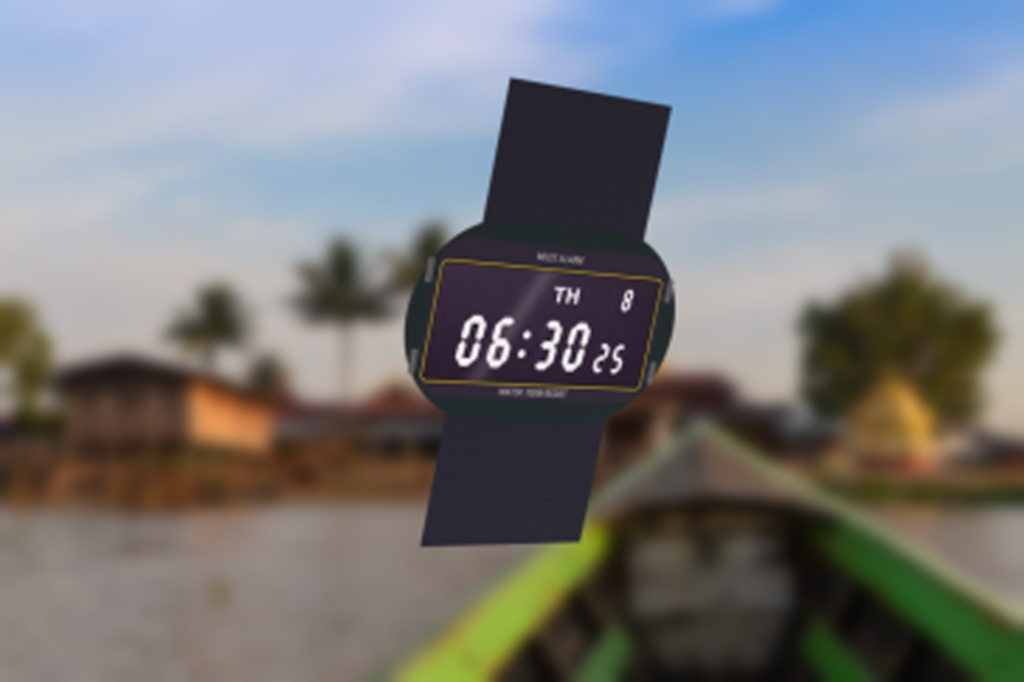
6:30:25
